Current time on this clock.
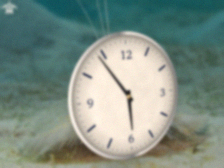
5:54
